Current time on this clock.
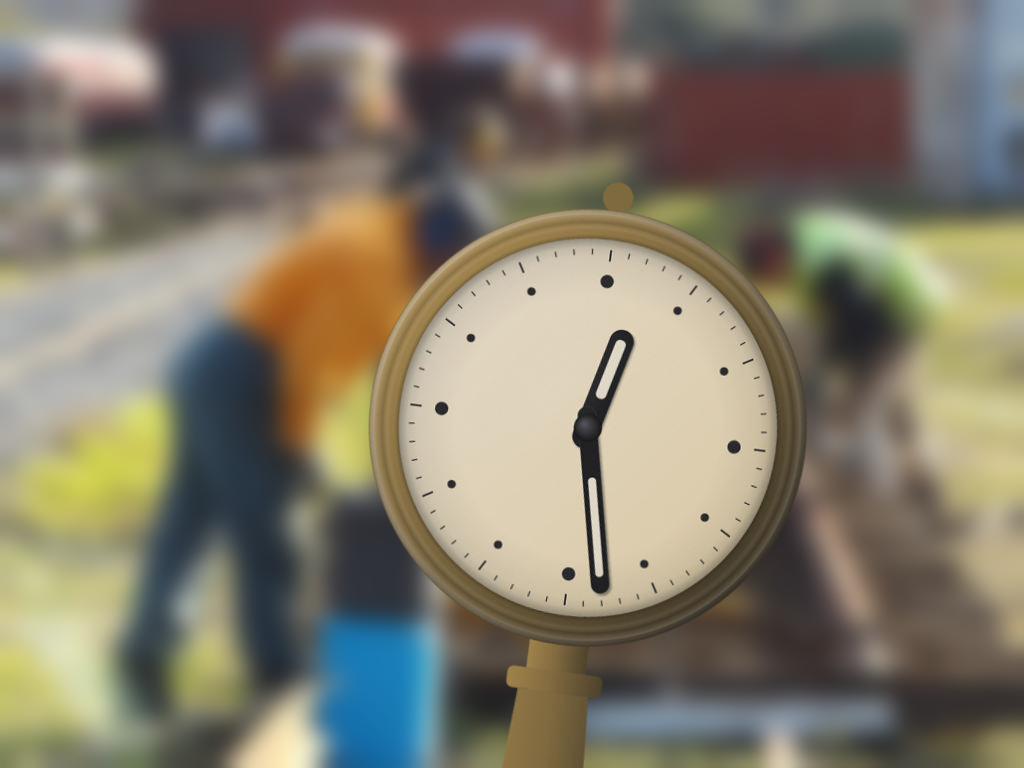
12:28
